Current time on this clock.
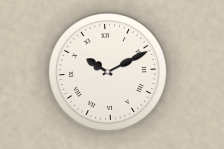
10:11
